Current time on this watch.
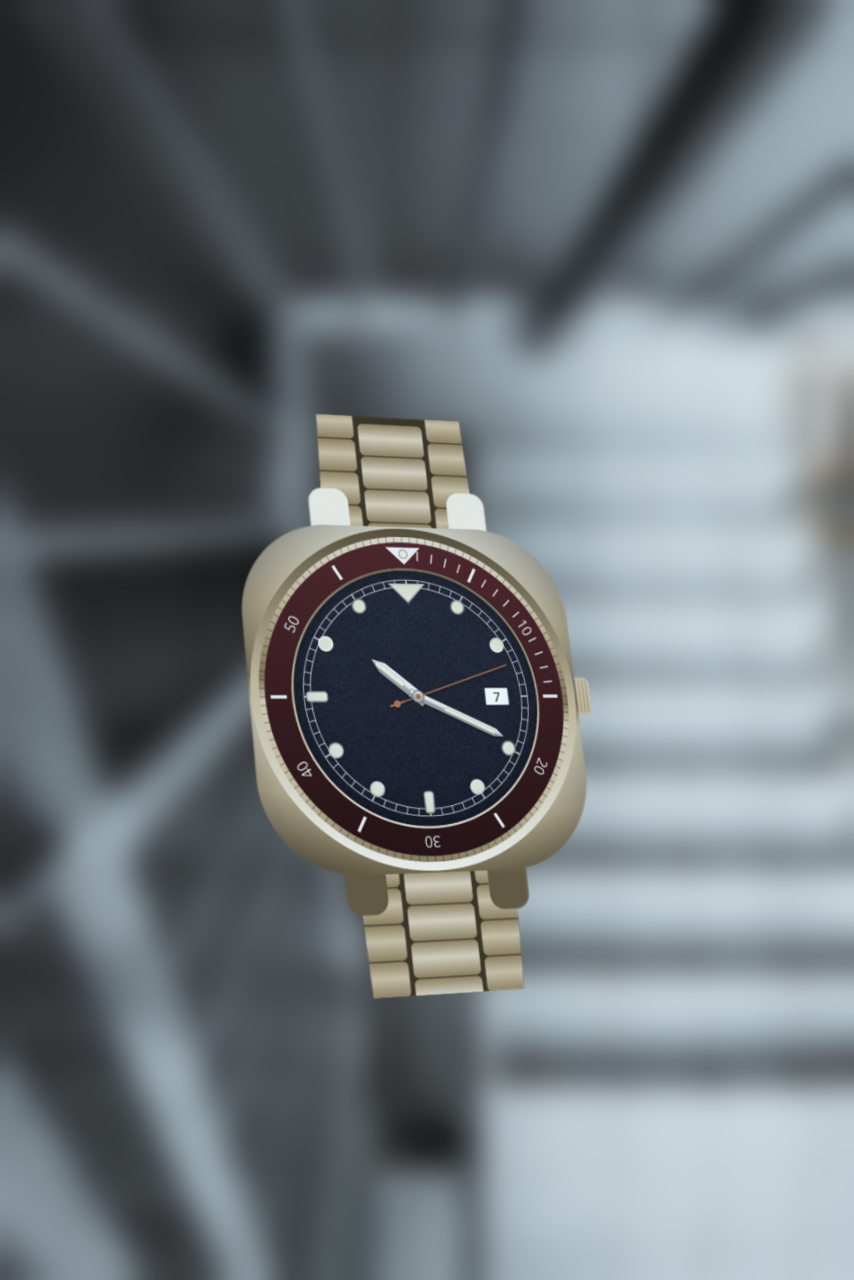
10:19:12
